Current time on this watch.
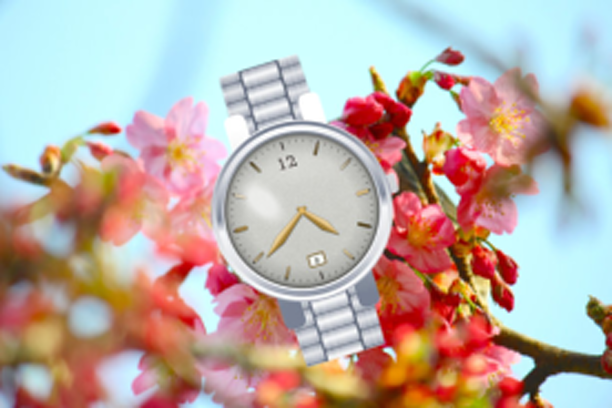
4:39
